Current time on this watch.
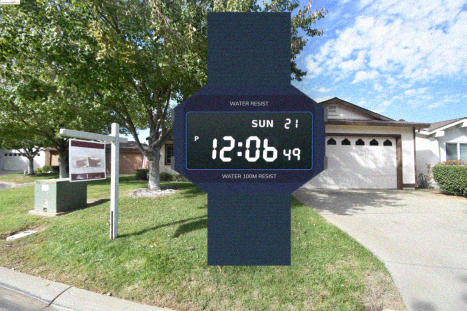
12:06:49
